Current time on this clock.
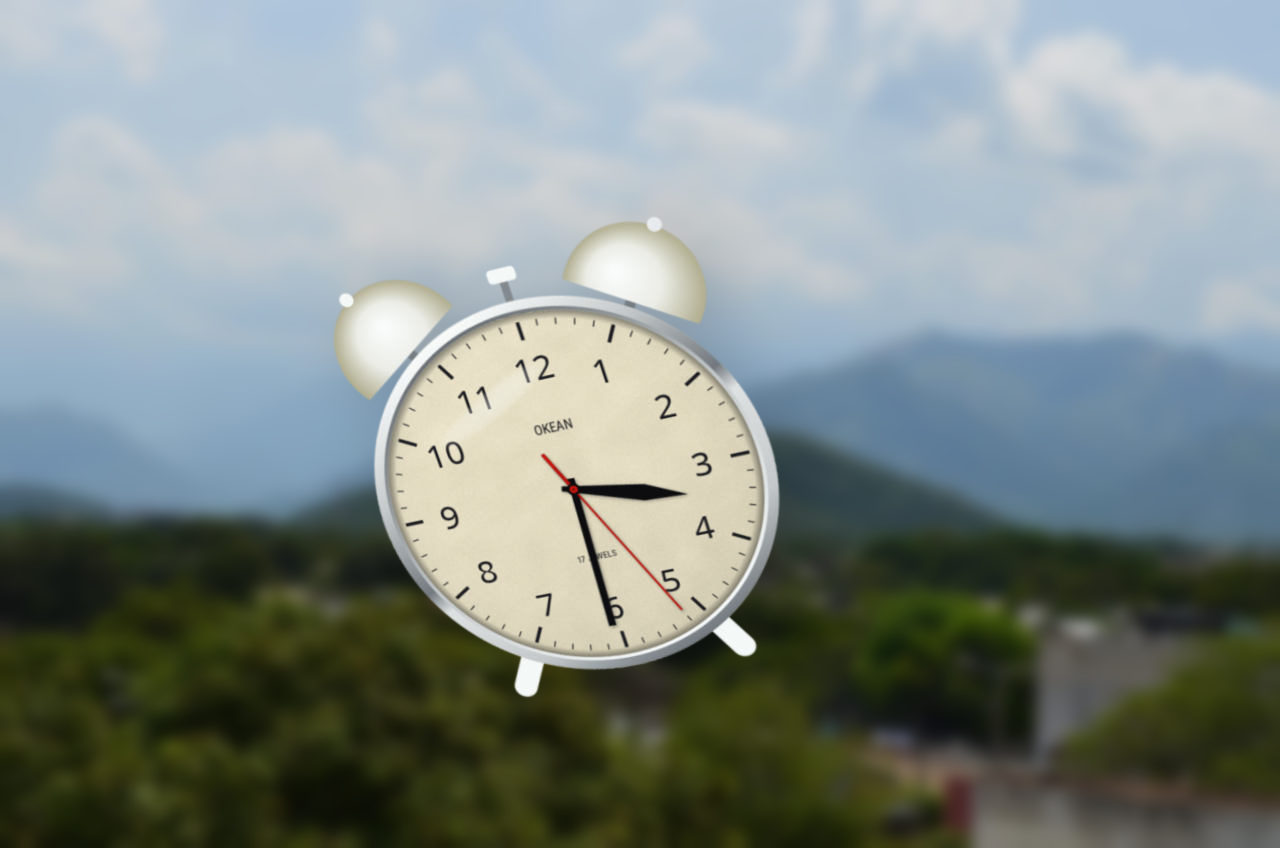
3:30:26
